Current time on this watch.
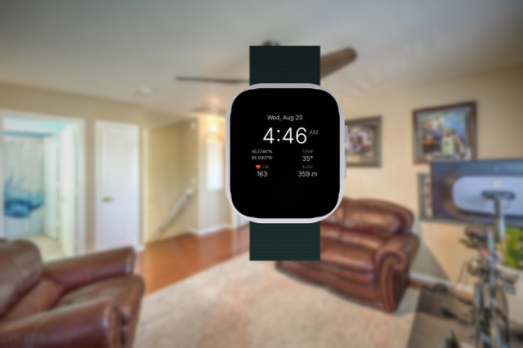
4:46
